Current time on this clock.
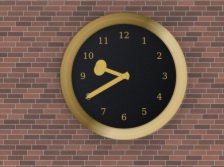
9:40
